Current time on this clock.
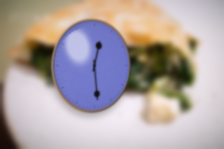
12:29
